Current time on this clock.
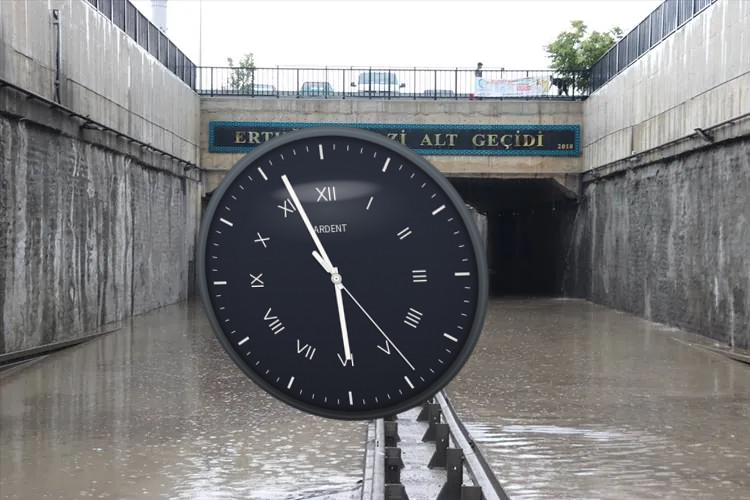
5:56:24
